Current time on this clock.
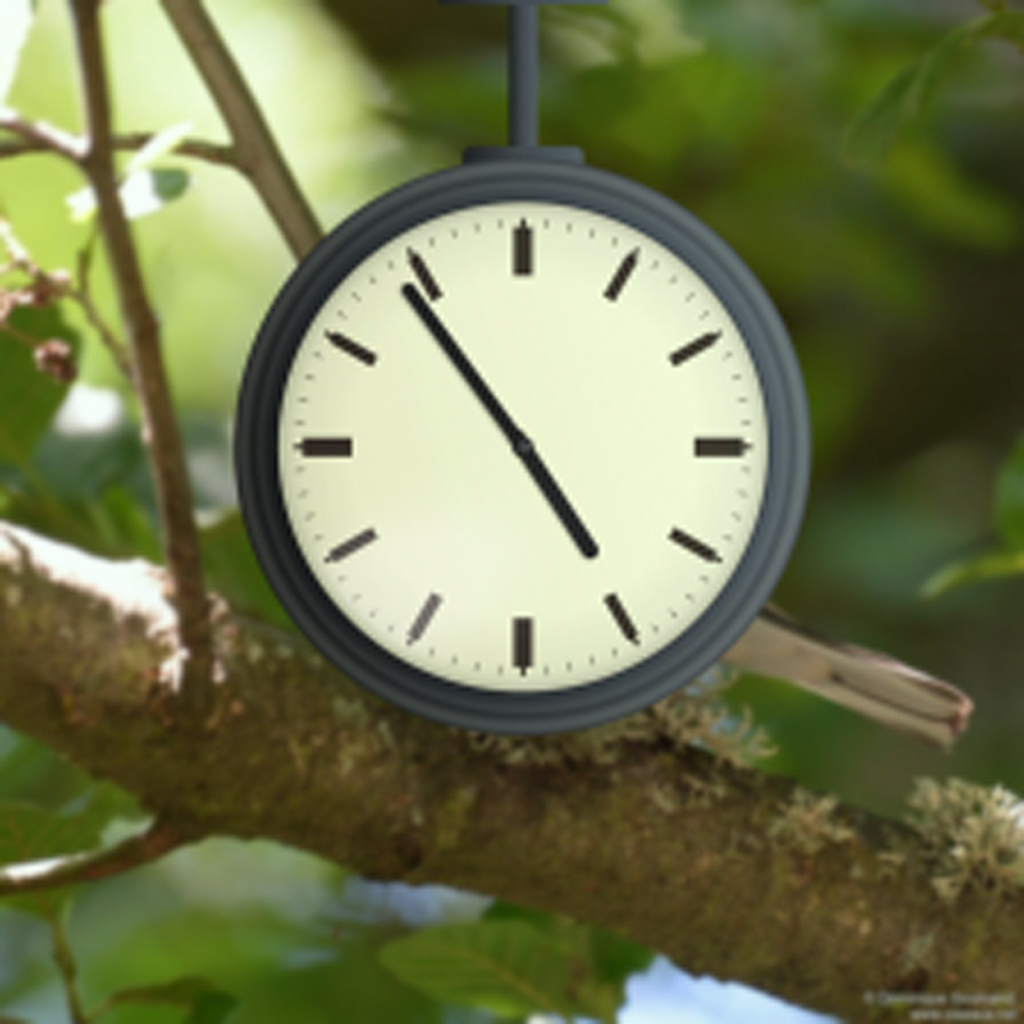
4:54
